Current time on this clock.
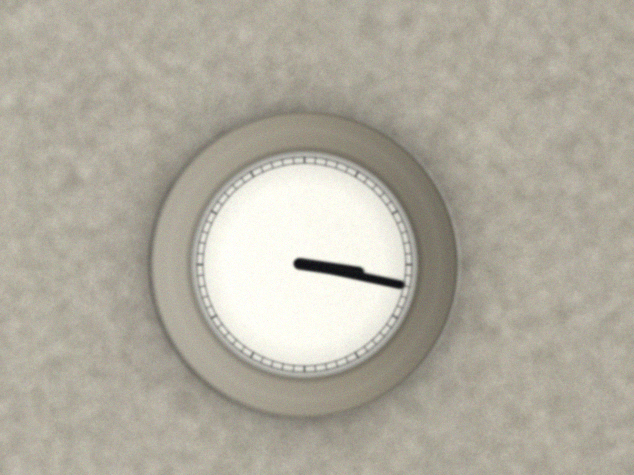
3:17
